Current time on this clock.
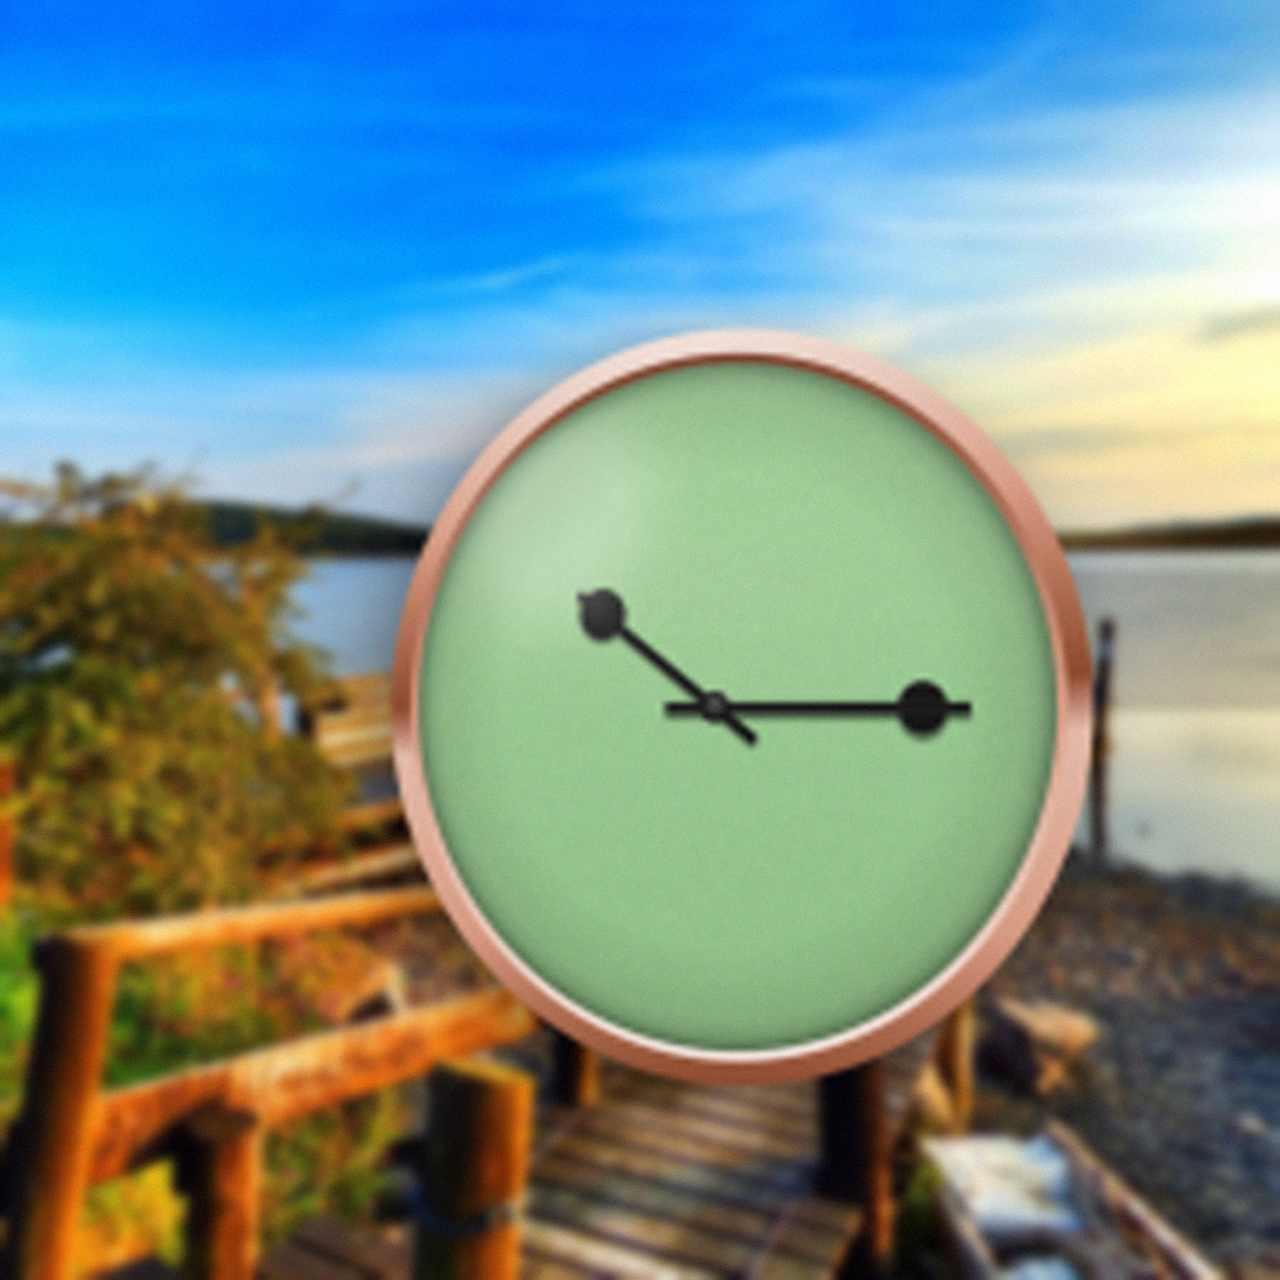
10:15
